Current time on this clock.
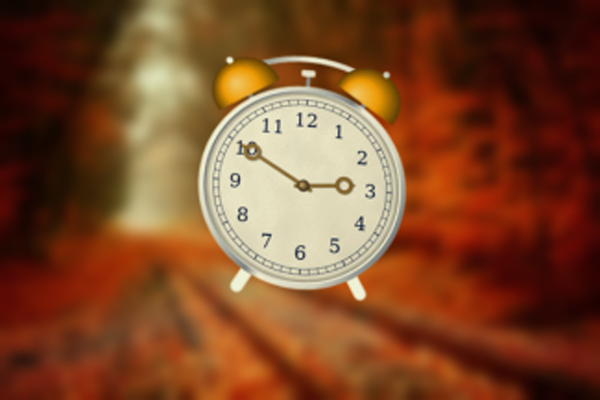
2:50
